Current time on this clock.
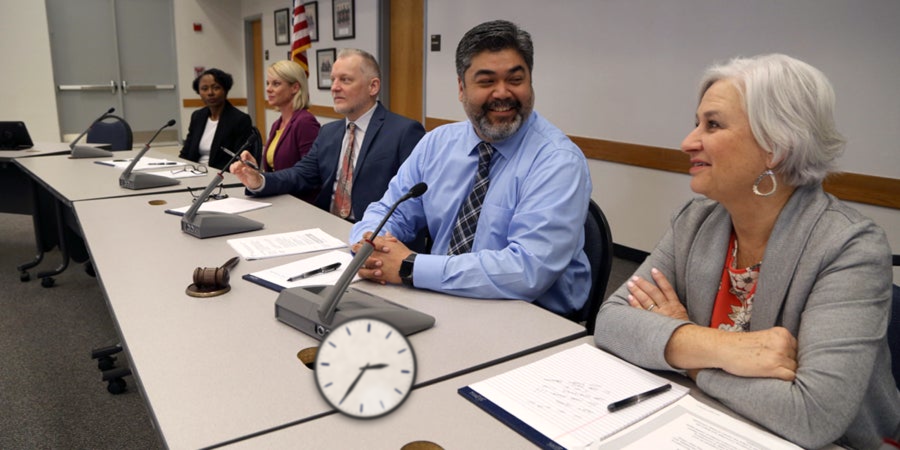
2:35
